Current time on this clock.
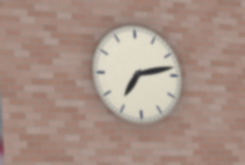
7:13
